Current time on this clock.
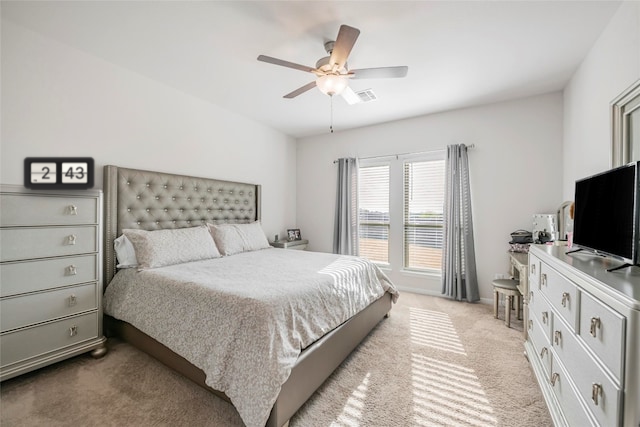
2:43
